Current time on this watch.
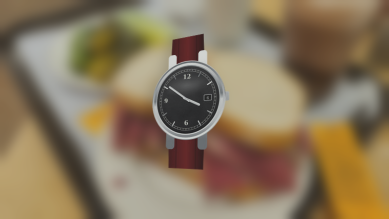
3:51
